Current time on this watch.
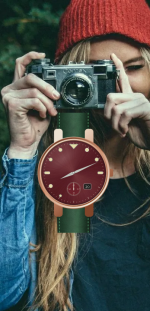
8:11
